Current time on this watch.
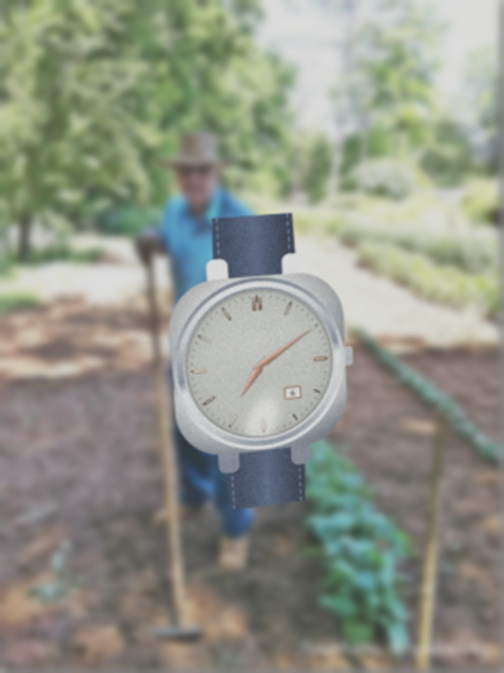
7:10
